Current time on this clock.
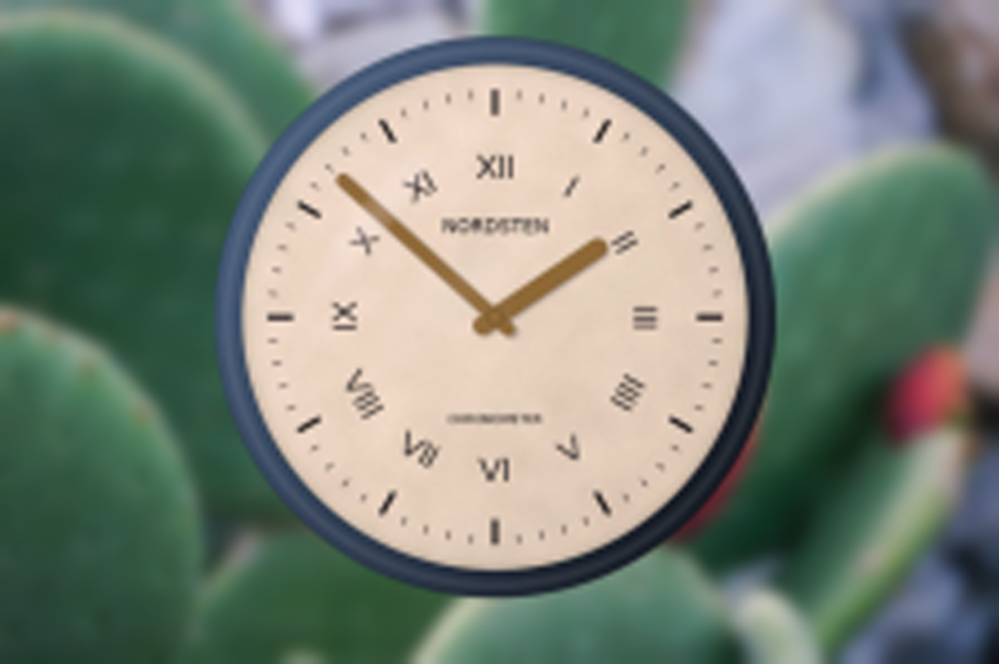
1:52
